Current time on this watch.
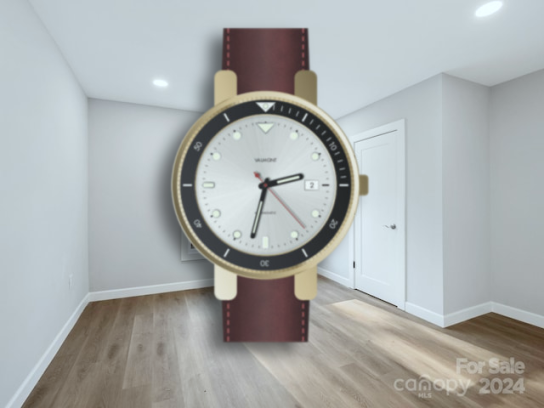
2:32:23
